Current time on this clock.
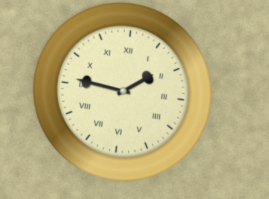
1:46
